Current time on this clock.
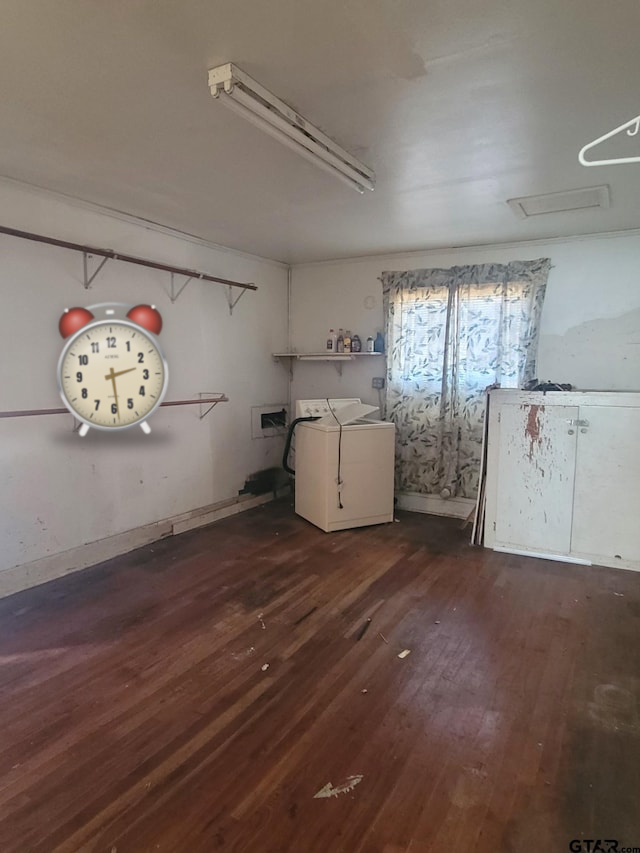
2:29
